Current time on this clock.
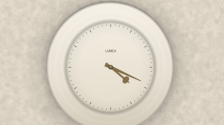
4:19
